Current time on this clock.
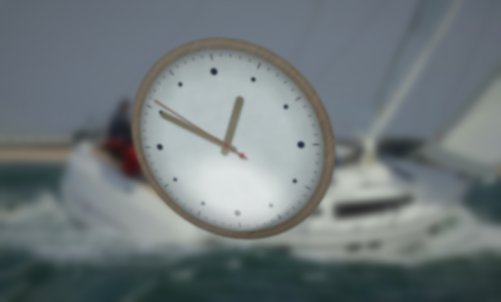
12:49:51
